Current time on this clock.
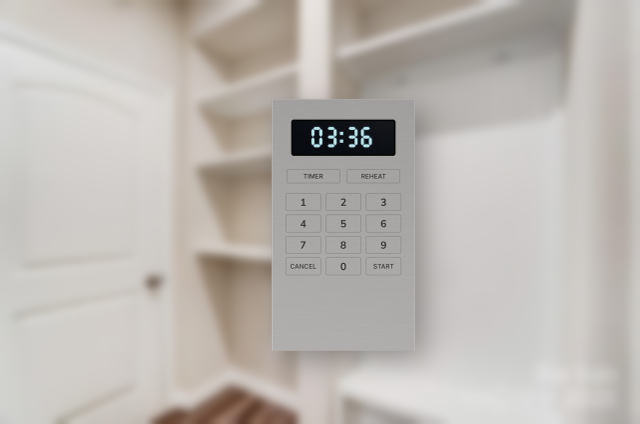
3:36
